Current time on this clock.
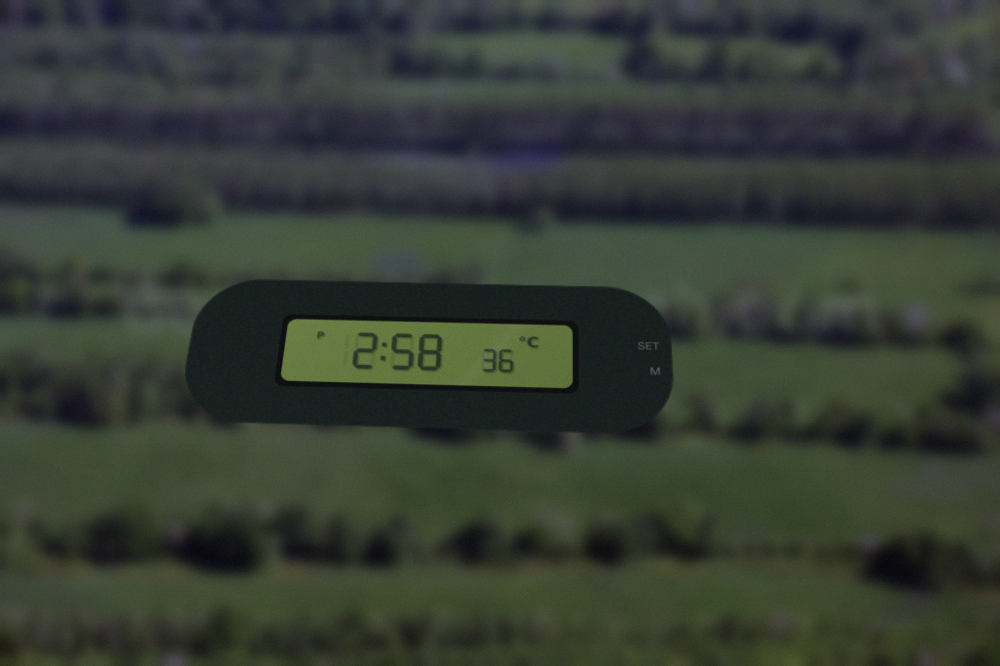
2:58
